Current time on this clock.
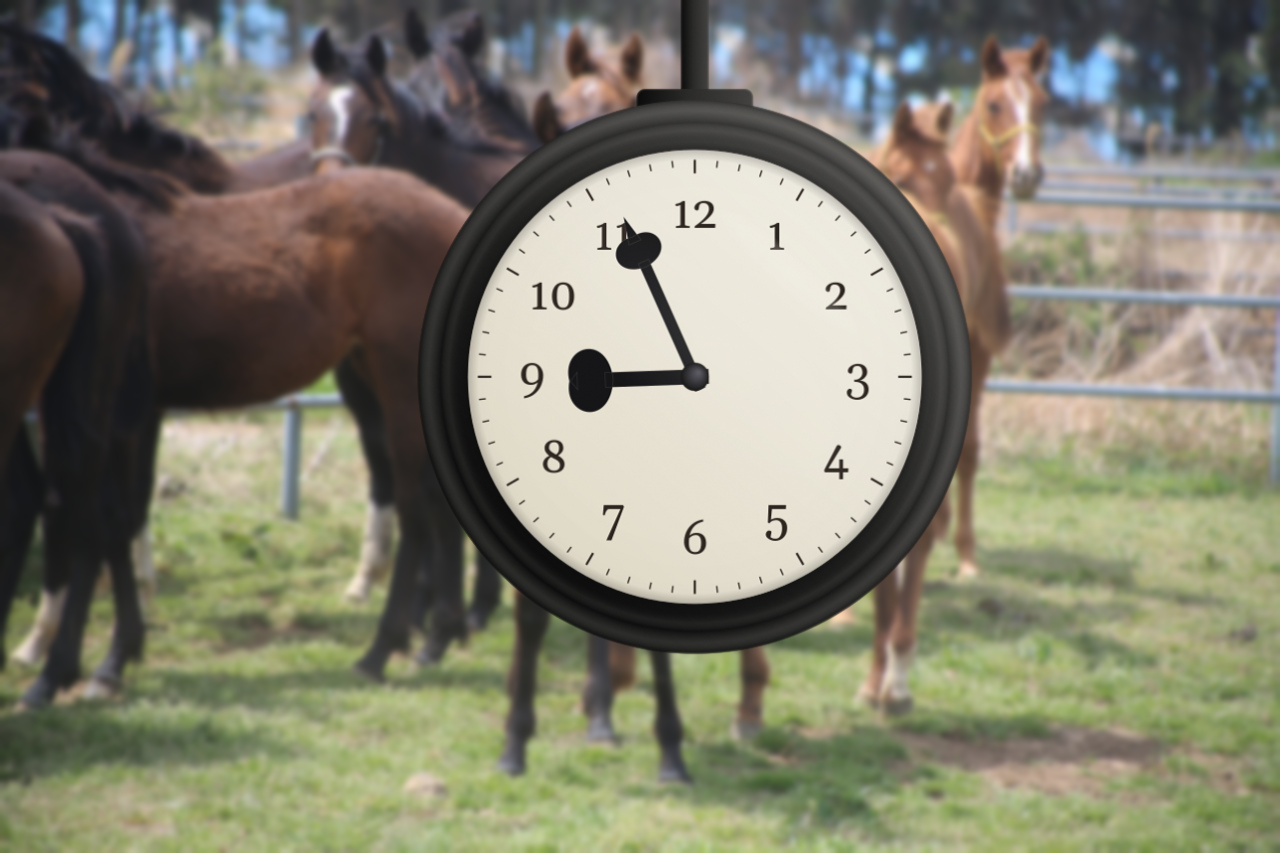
8:56
